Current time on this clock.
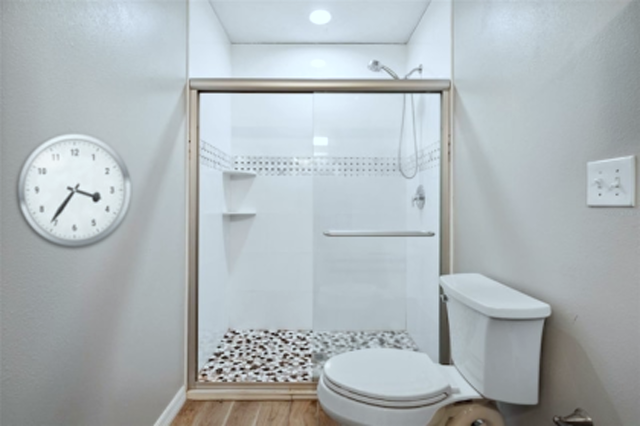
3:36
